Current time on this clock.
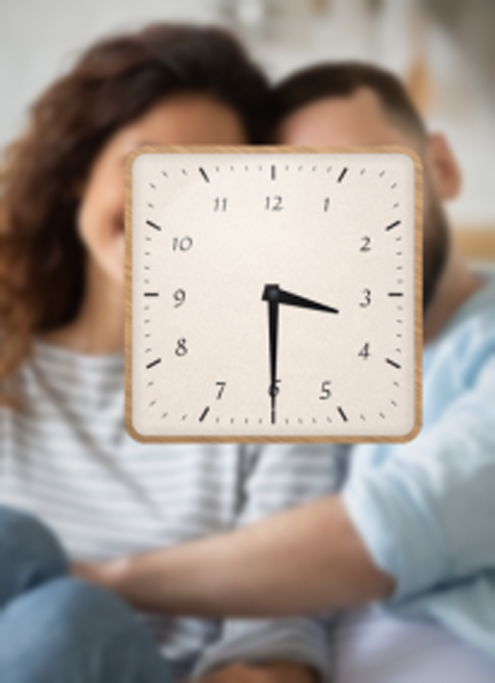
3:30
